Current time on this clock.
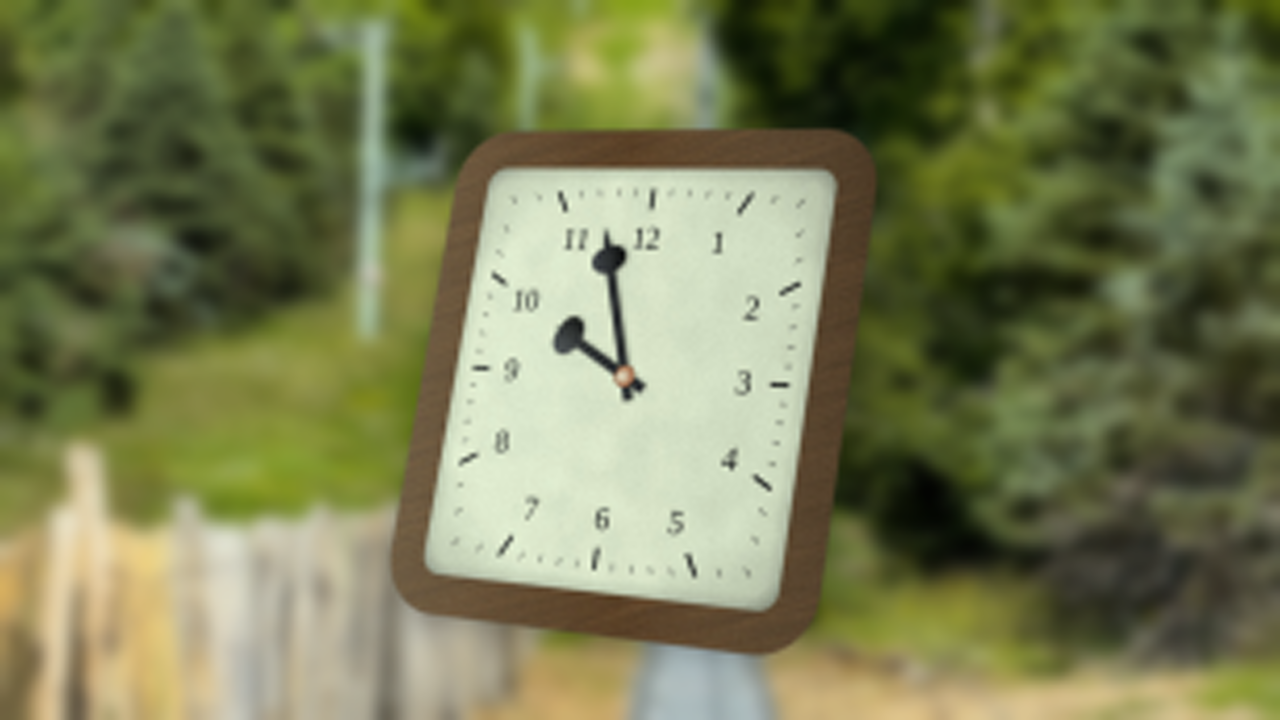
9:57
